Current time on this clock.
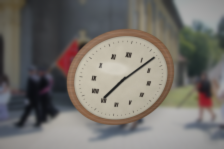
7:07
